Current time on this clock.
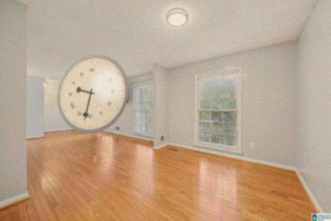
9:32
